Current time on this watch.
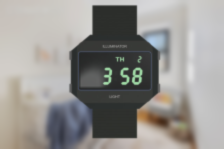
3:58
